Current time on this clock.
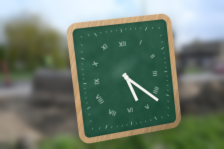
5:22
